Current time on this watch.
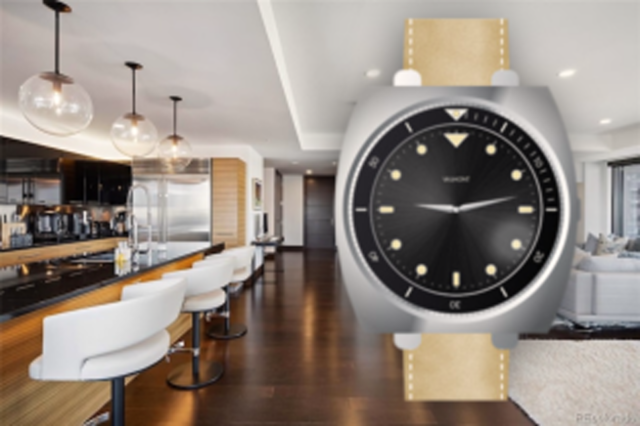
9:13
